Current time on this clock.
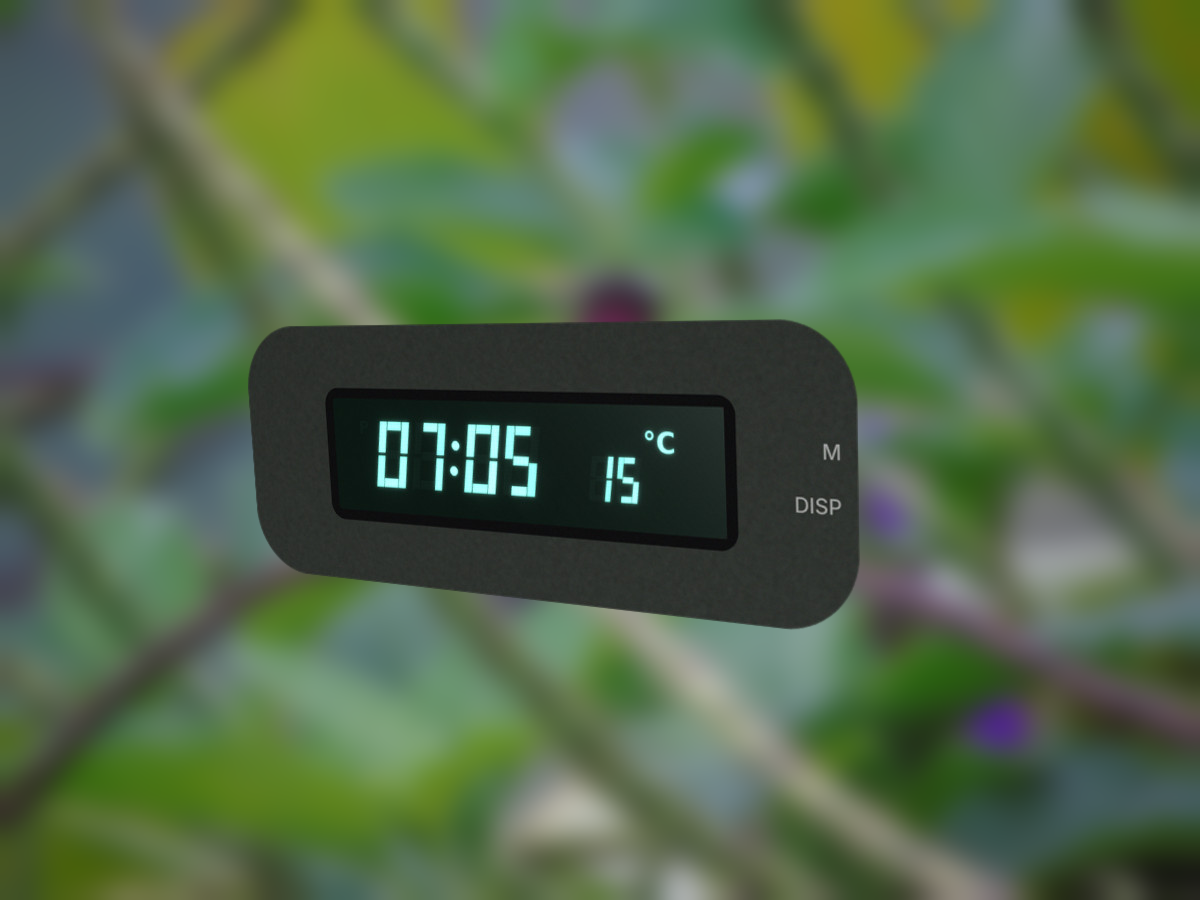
7:05
